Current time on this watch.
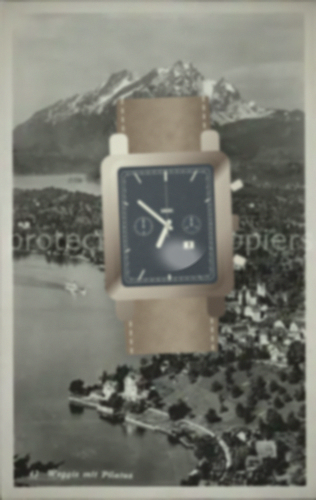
6:52
